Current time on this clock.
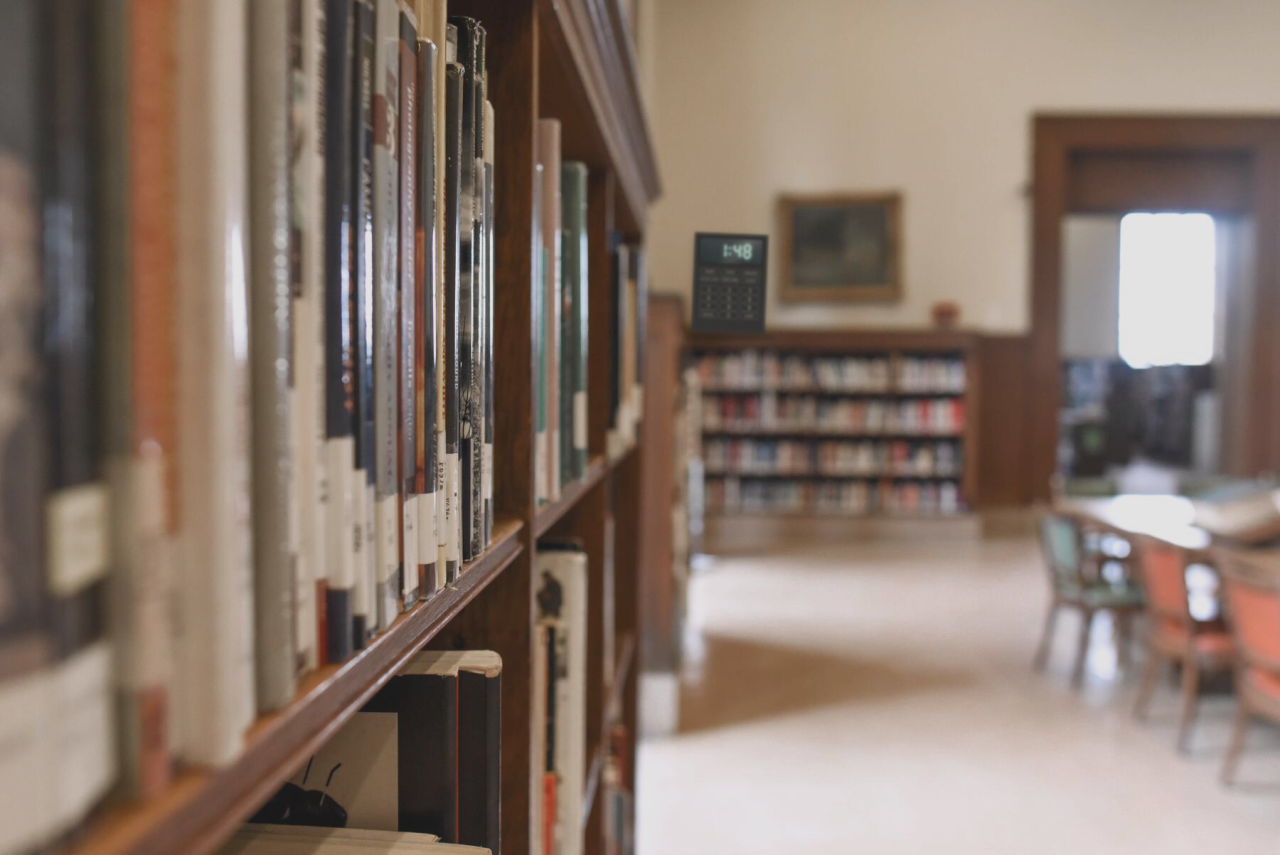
1:48
